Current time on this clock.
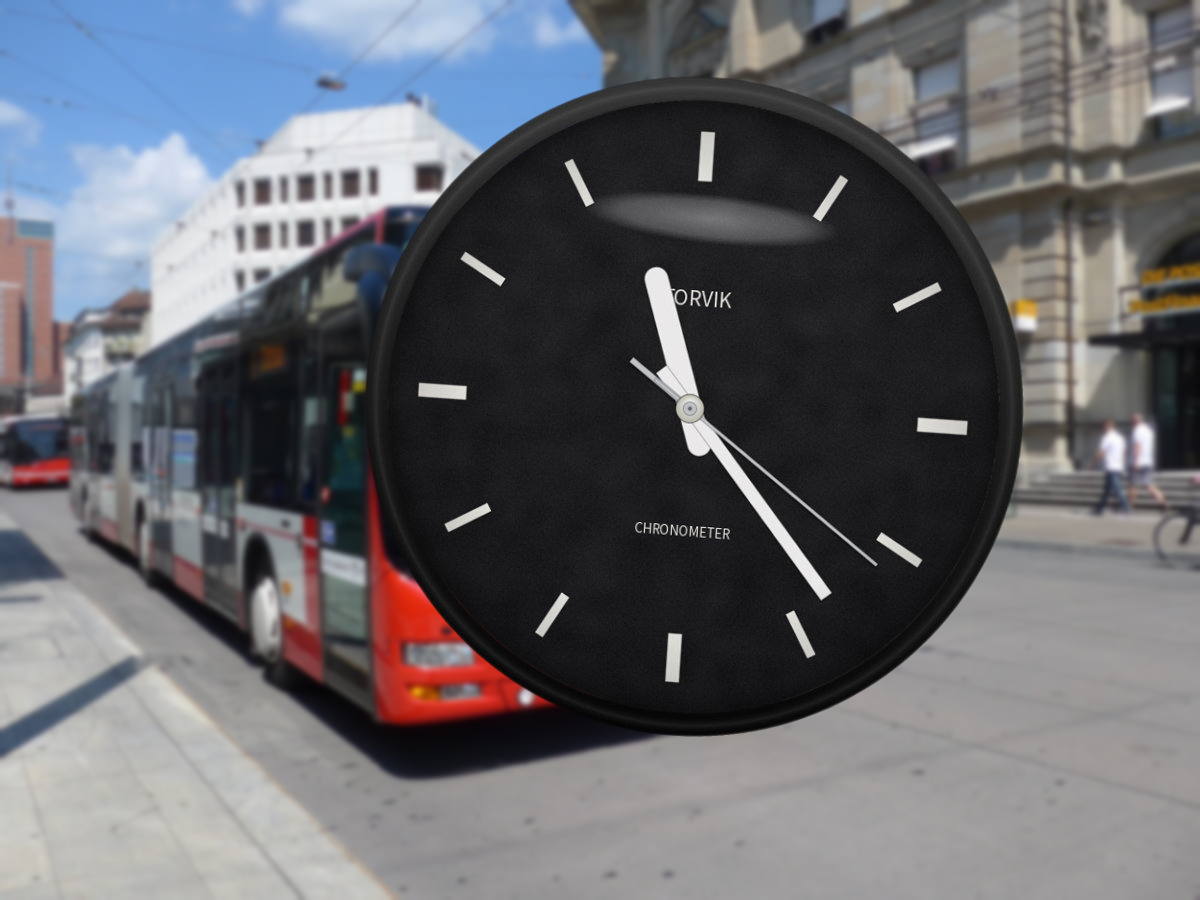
11:23:21
